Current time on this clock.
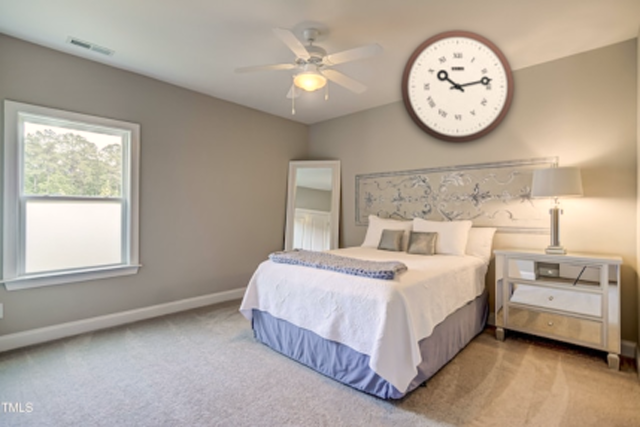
10:13
